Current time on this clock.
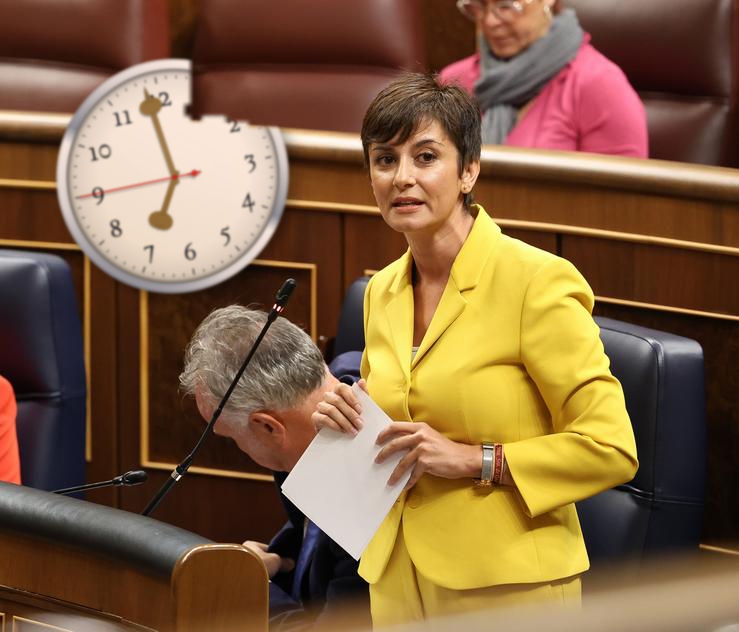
6:58:45
